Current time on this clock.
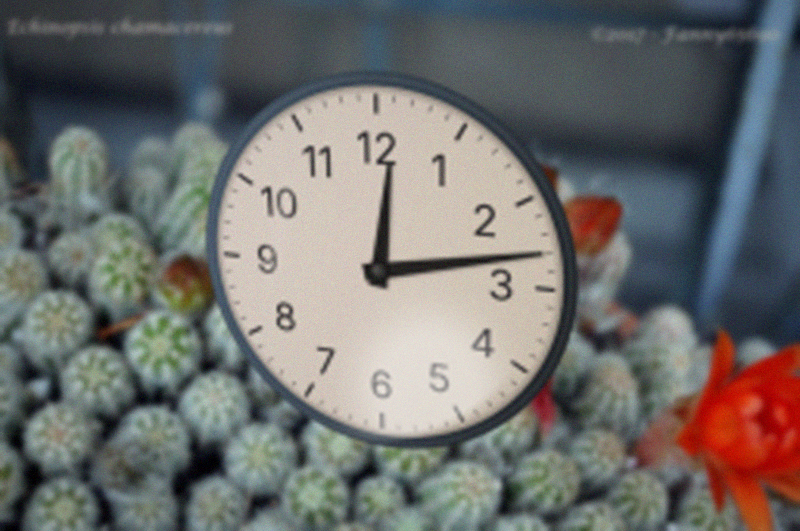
12:13
